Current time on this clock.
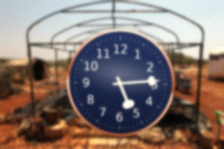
5:14
